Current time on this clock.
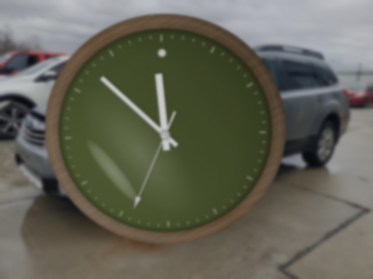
11:52:34
